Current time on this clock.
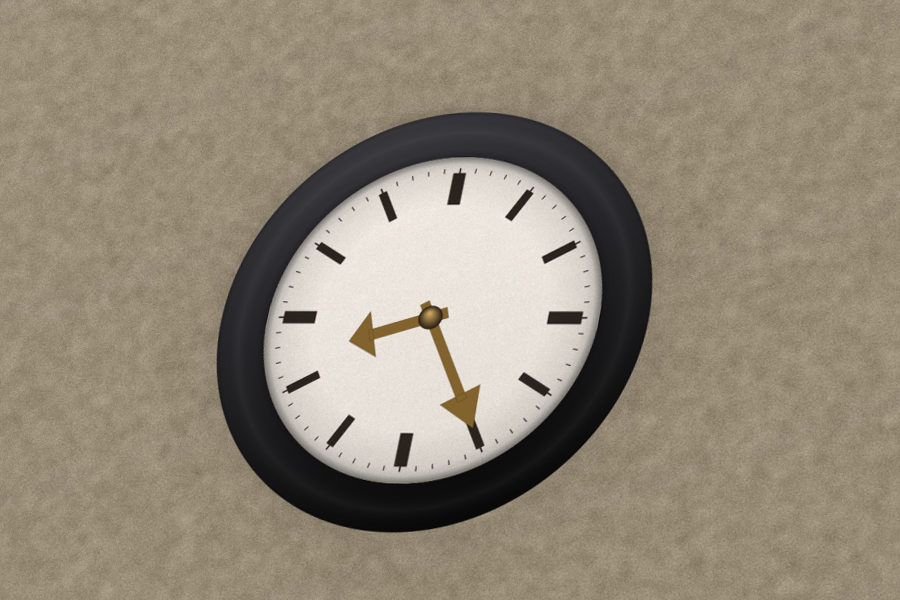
8:25
